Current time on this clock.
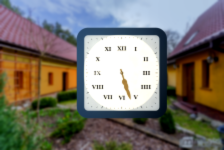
5:27
